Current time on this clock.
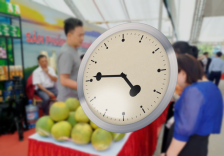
4:46
